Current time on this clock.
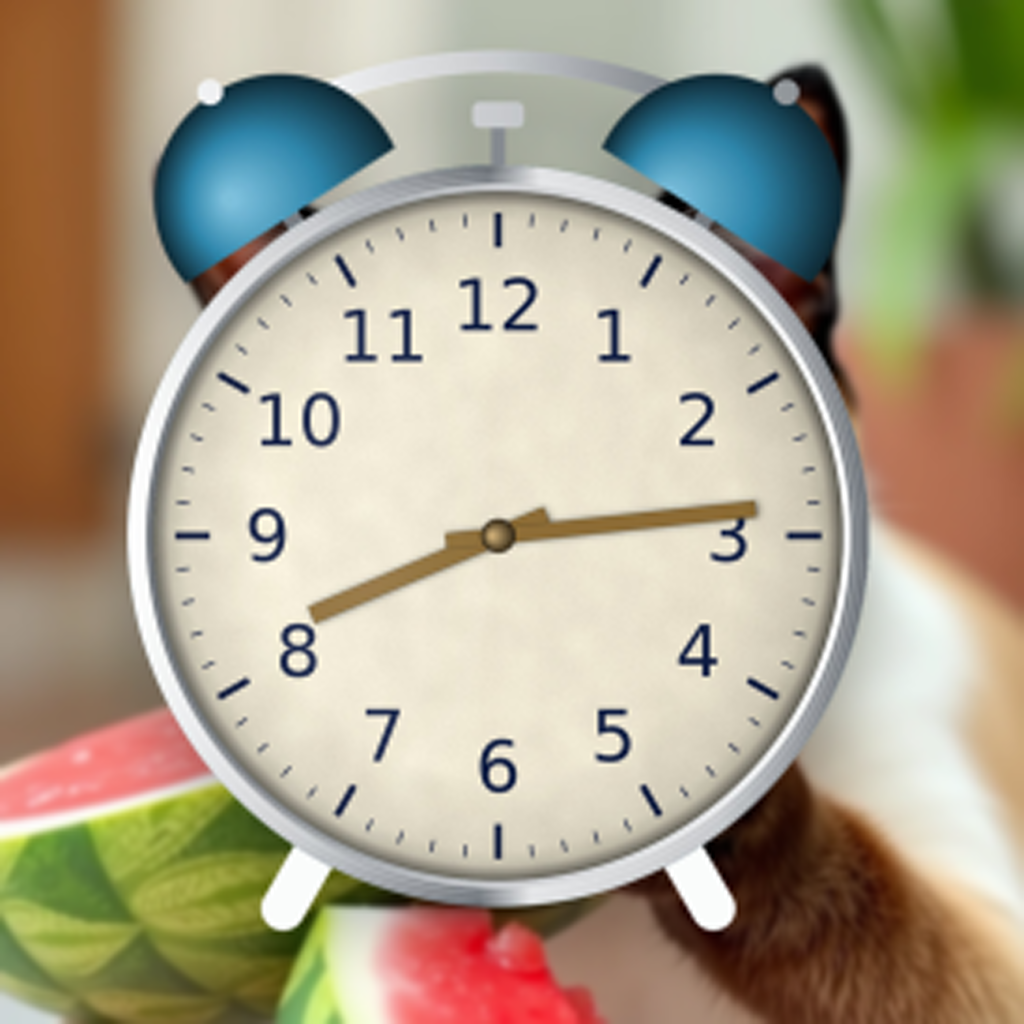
8:14
